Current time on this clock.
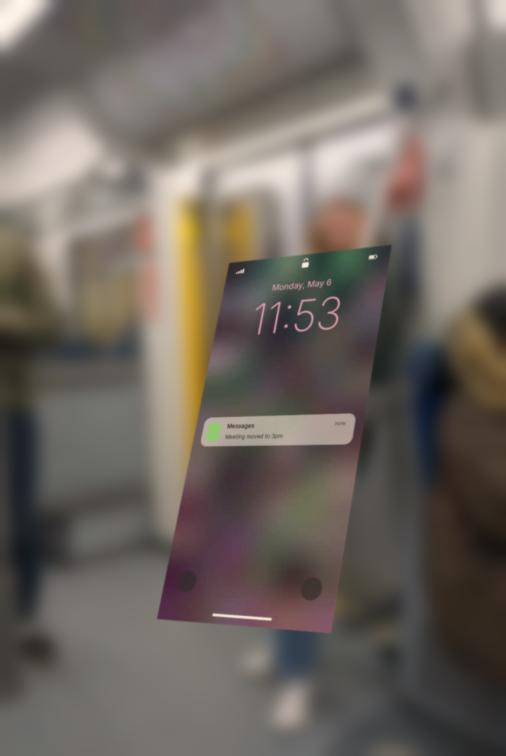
11:53
